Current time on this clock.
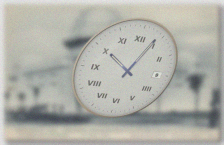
10:04
